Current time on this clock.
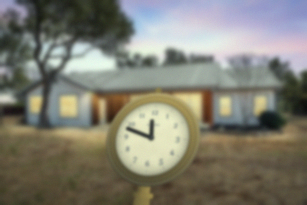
11:48
